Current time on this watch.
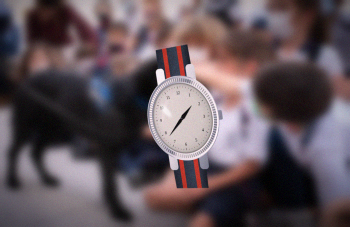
1:38
